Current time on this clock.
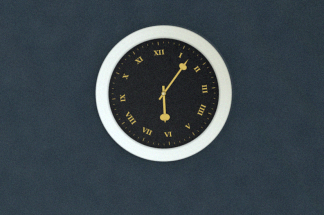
6:07
